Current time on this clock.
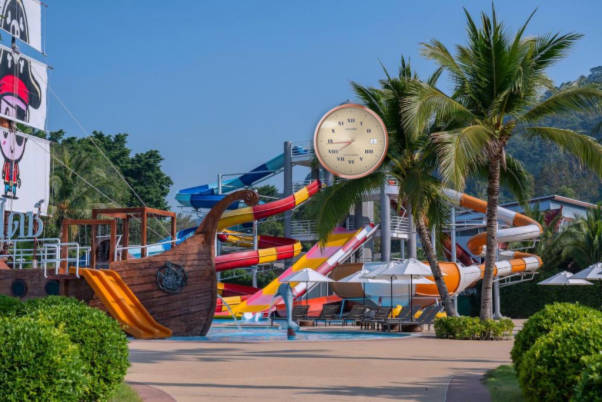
7:44
